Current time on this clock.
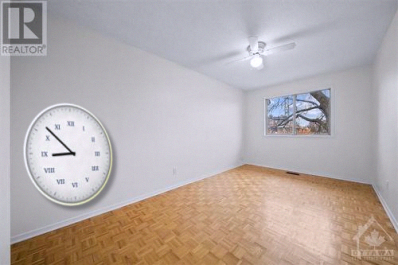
8:52
